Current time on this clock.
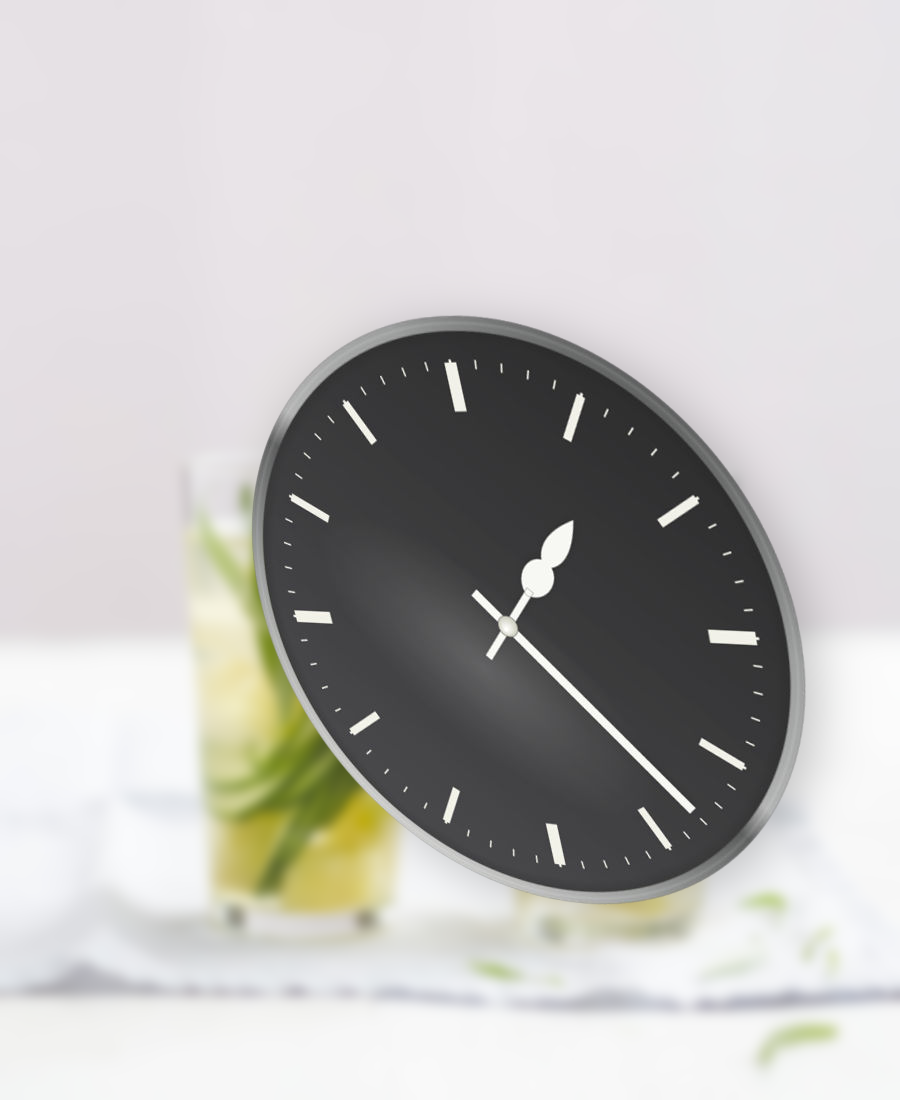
1:23
